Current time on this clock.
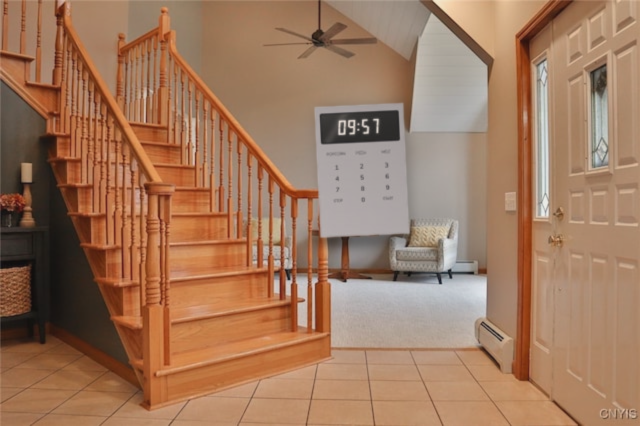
9:57
